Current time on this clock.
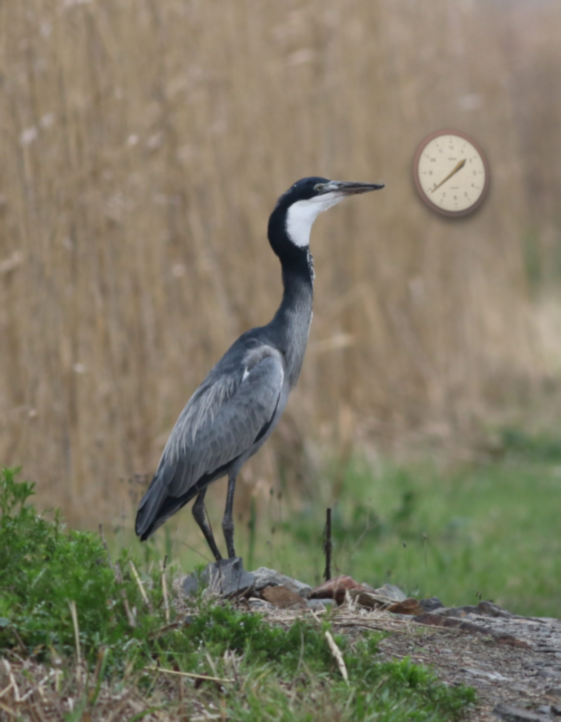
1:39
